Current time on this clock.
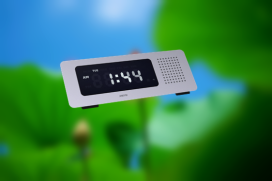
1:44
